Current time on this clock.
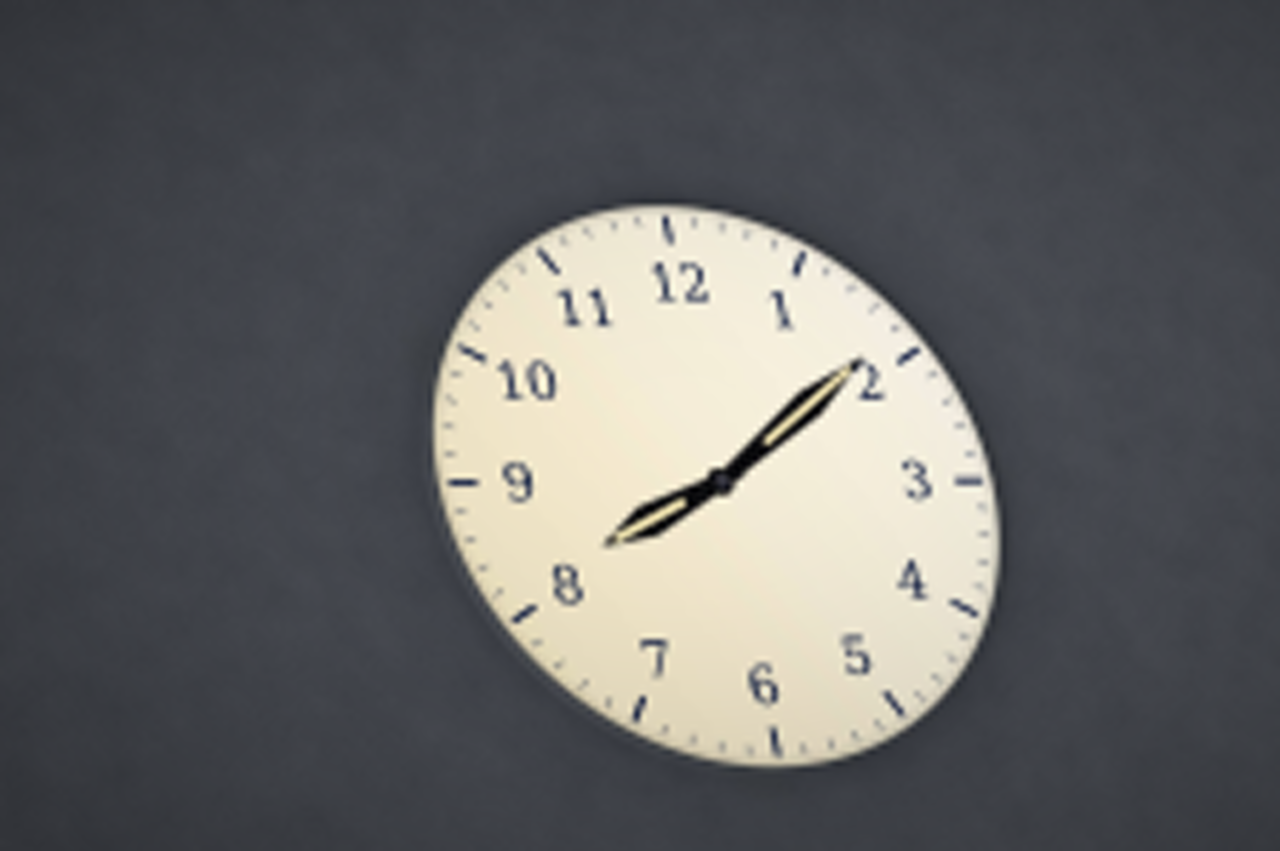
8:09
